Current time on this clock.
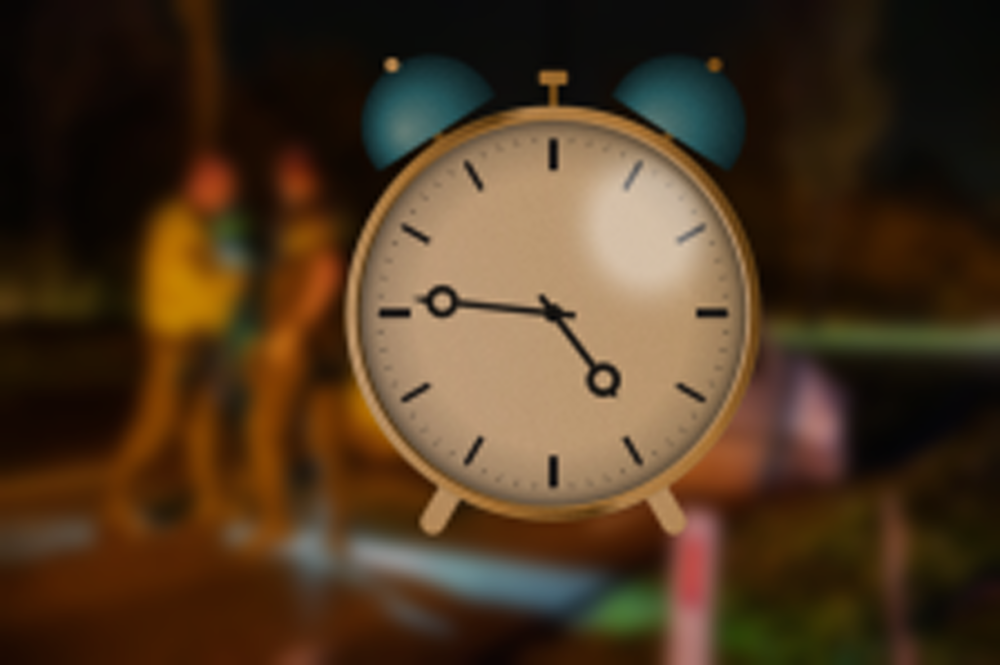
4:46
